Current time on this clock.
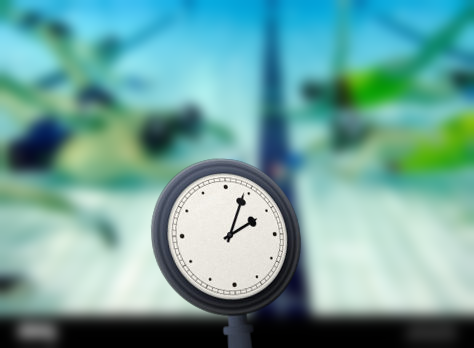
2:04
